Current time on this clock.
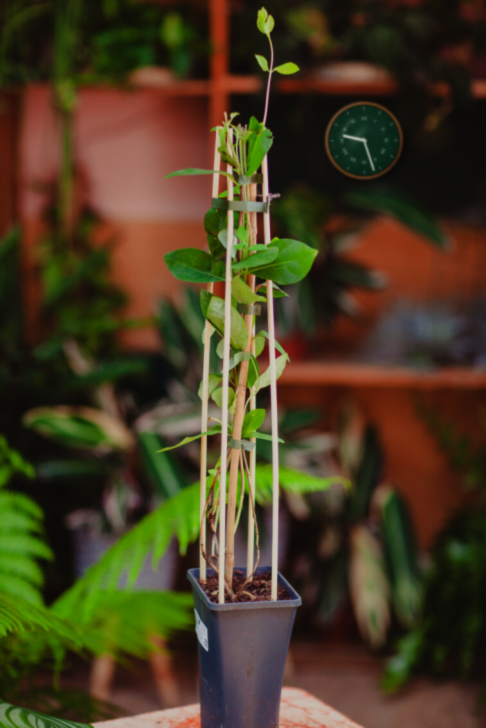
9:27
